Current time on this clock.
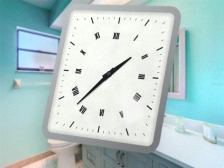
1:37
